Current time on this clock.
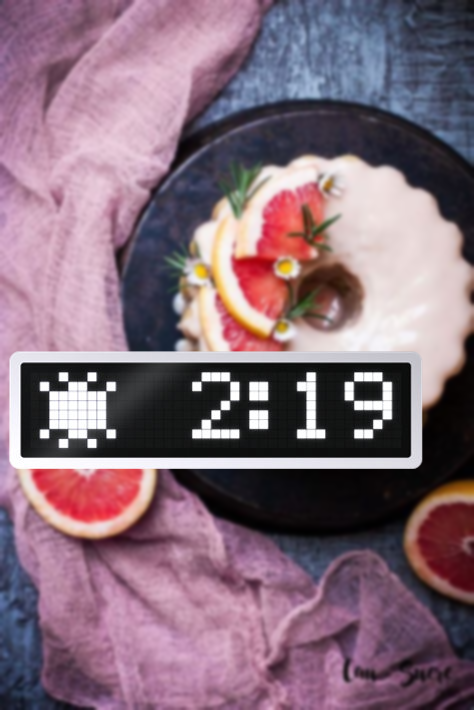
2:19
